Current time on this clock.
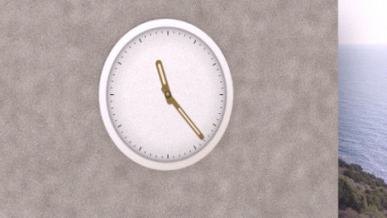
11:23
